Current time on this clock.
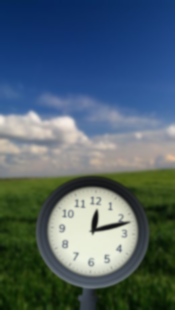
12:12
